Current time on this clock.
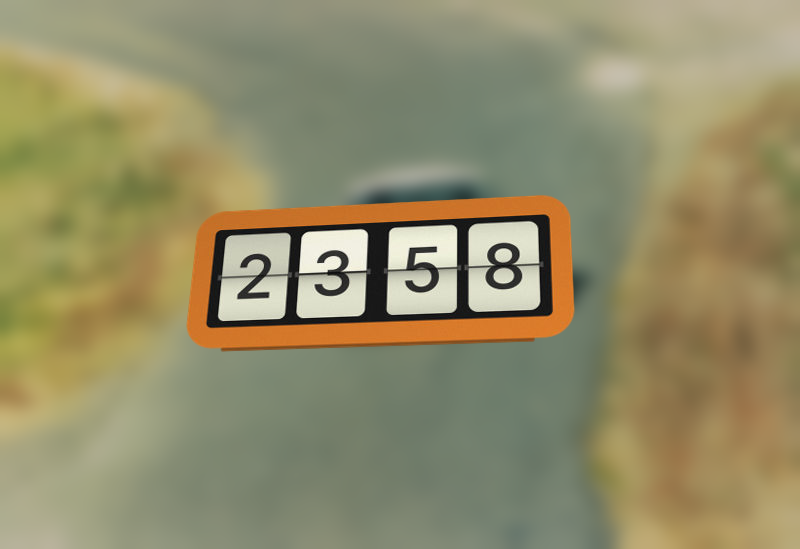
23:58
